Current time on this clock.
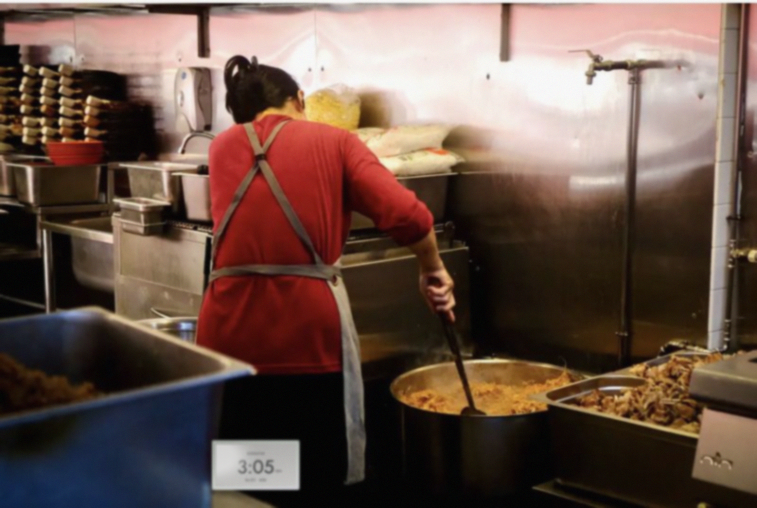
3:05
